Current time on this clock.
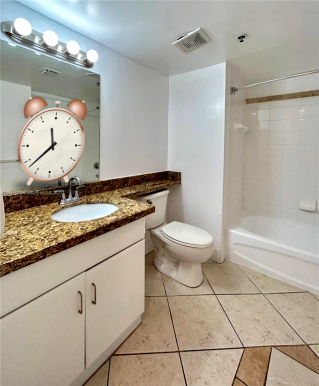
11:38
